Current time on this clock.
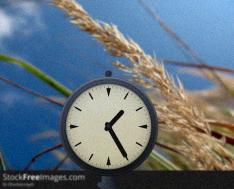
1:25
